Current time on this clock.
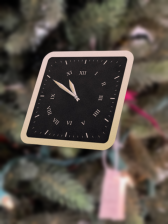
10:50
